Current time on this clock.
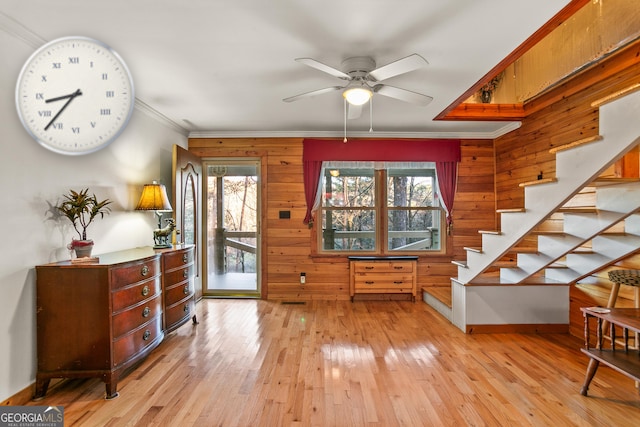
8:37
